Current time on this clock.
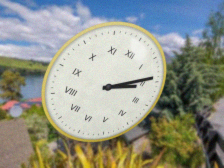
2:09
